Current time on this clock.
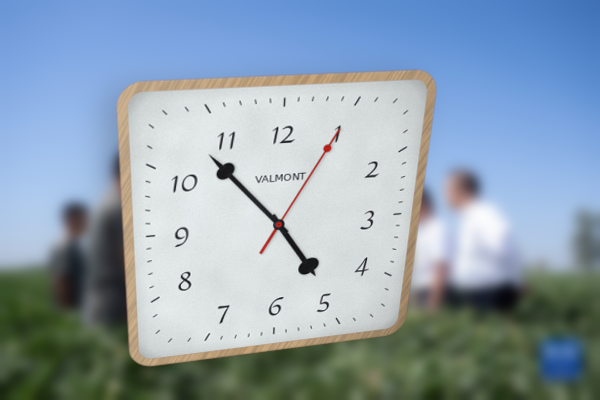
4:53:05
